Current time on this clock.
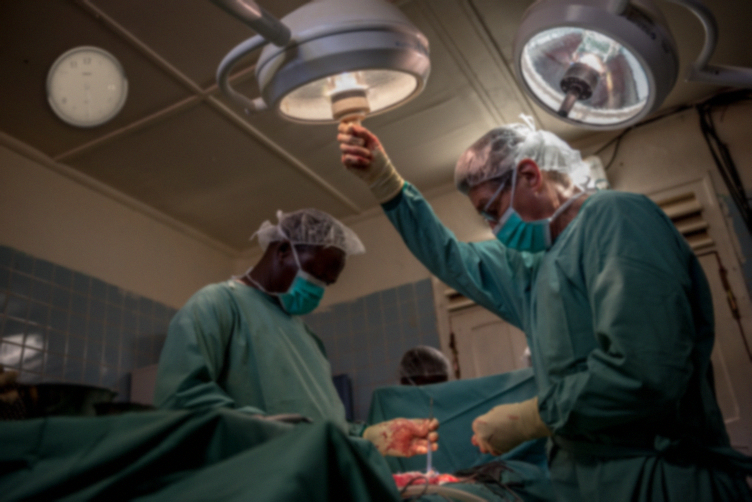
5:29
